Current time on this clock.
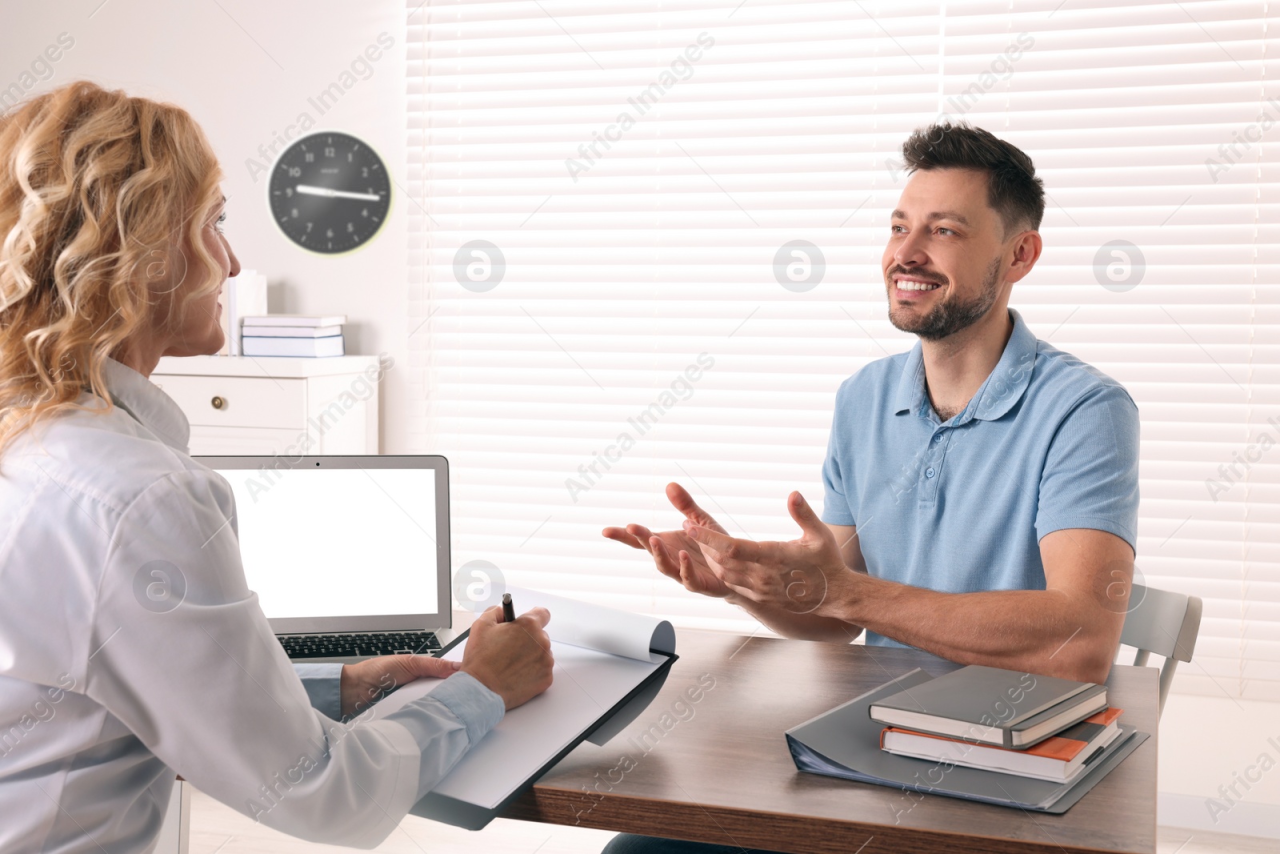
9:16
